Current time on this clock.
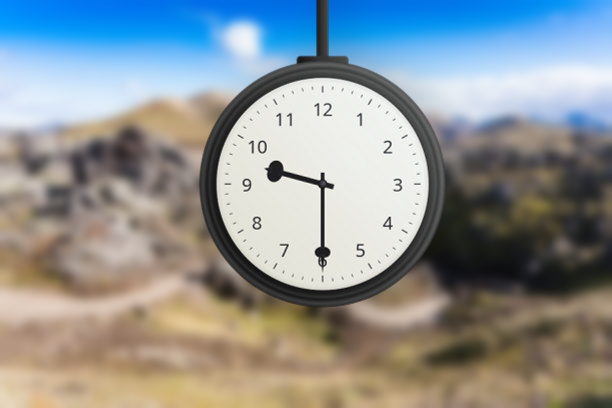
9:30
